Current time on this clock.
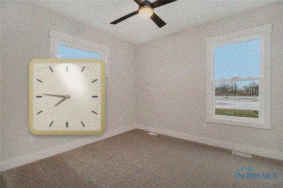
7:46
